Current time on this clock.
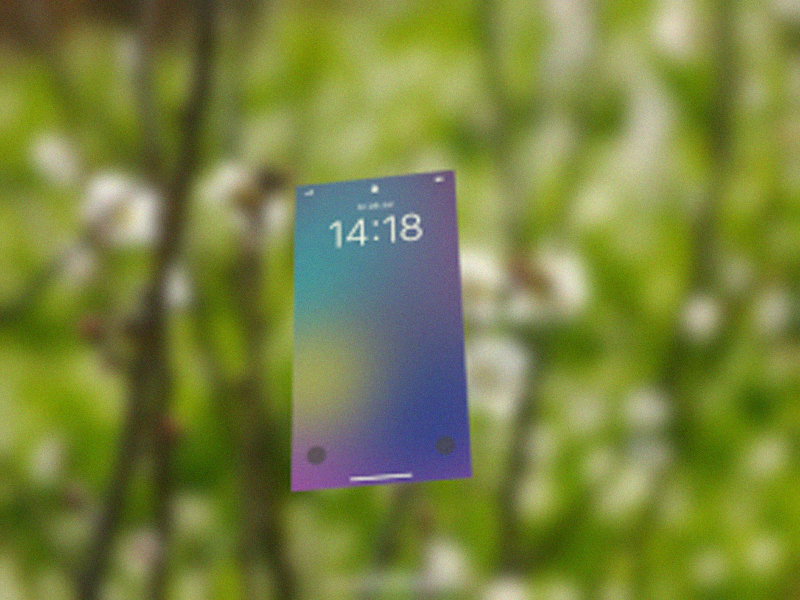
14:18
